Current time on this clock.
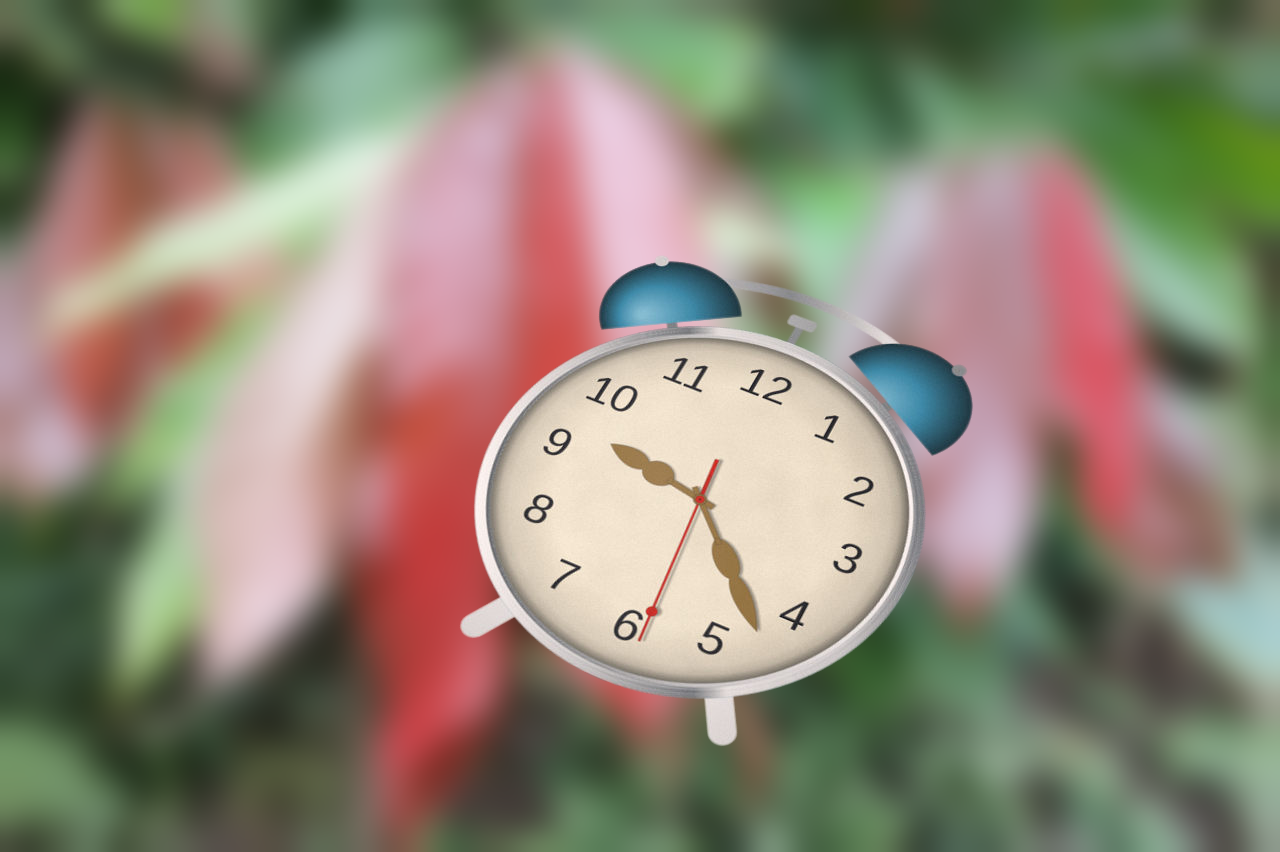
9:22:29
